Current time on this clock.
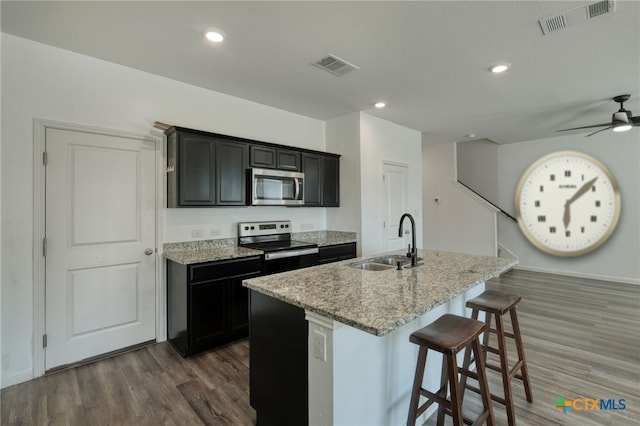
6:08
